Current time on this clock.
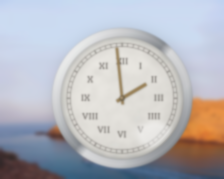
1:59
